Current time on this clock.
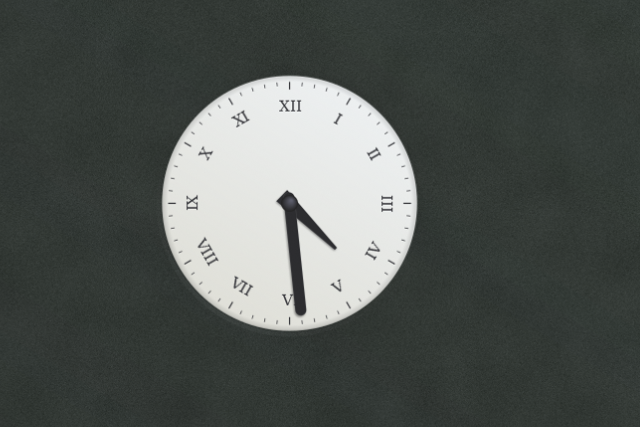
4:29
